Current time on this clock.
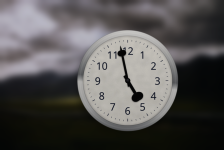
4:58
